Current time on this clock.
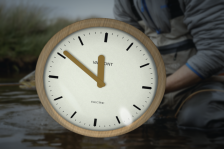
11:51
